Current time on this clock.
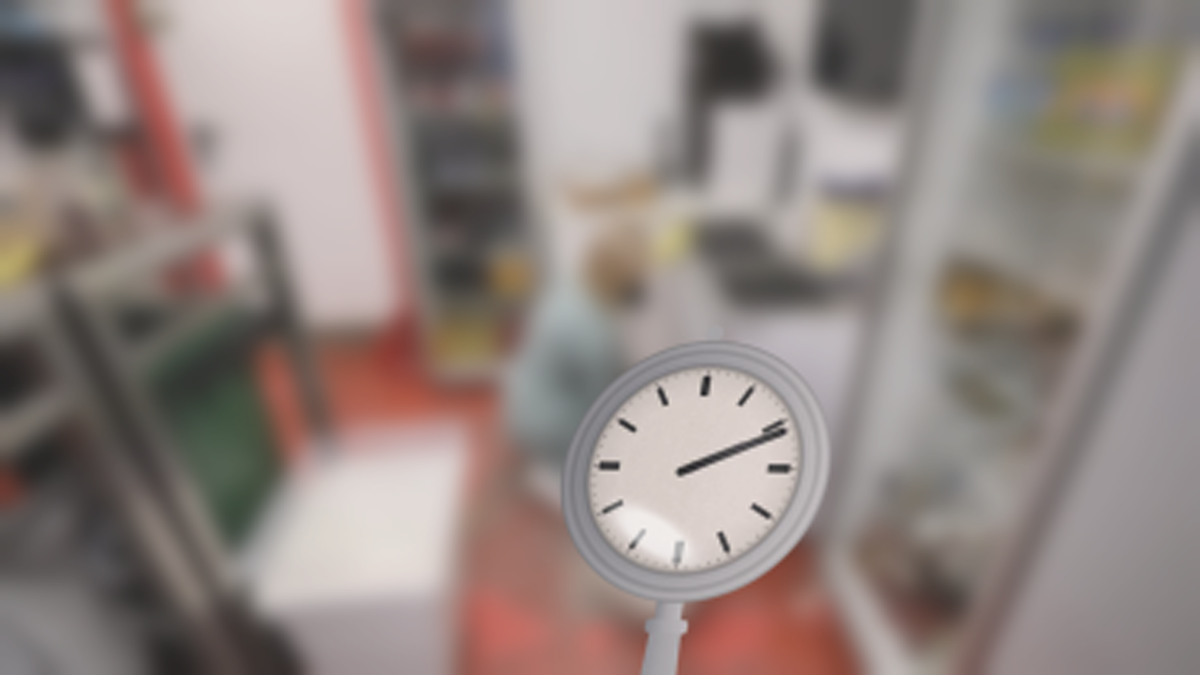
2:11
